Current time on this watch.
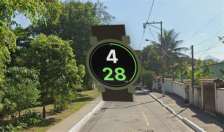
4:28
